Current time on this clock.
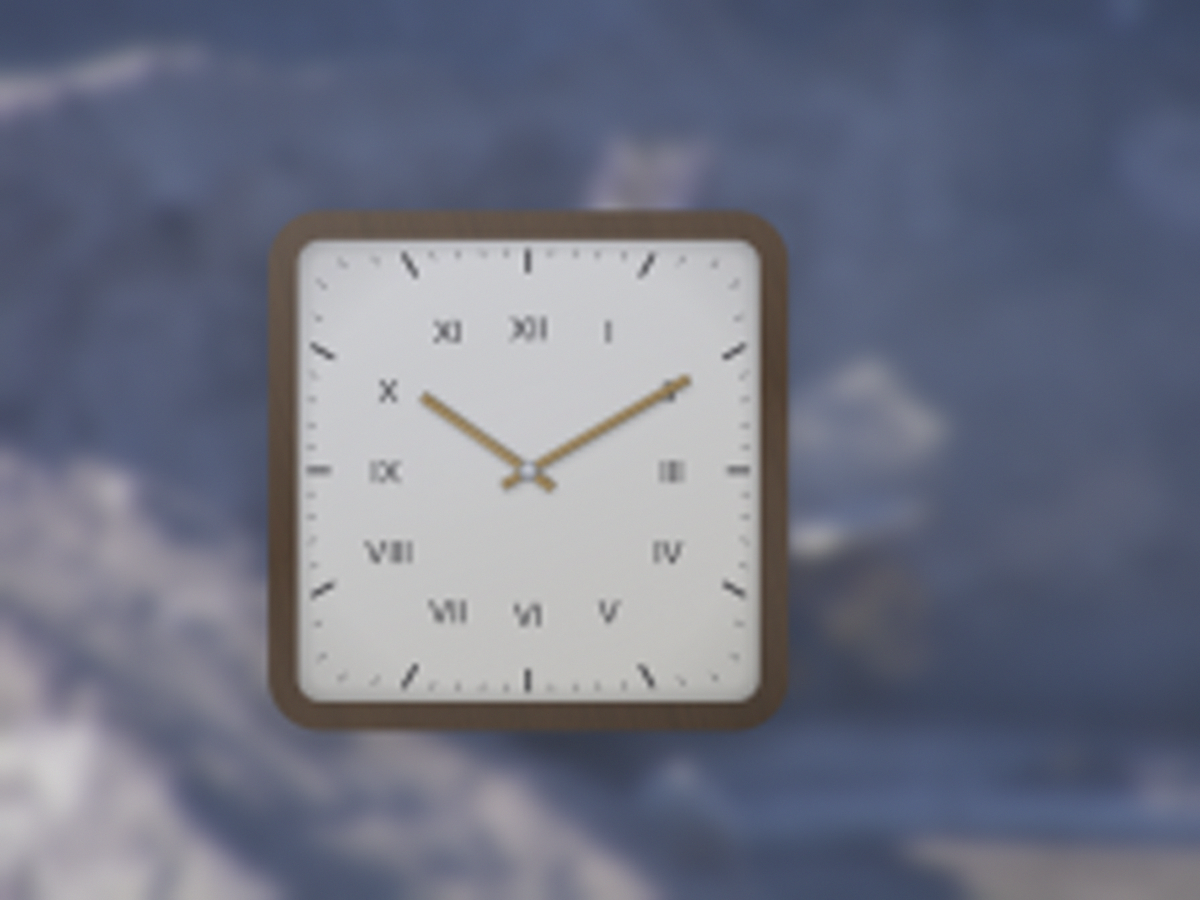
10:10
